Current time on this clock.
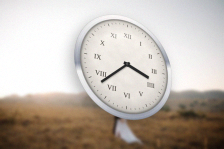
3:38
